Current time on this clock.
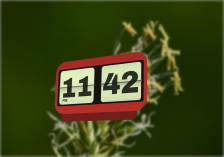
11:42
